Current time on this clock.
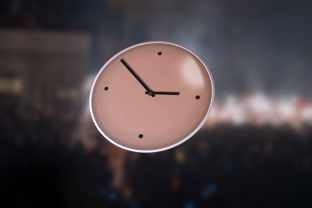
2:52
